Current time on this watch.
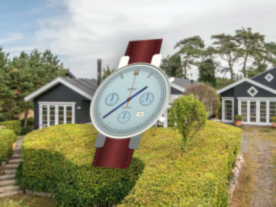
1:38
